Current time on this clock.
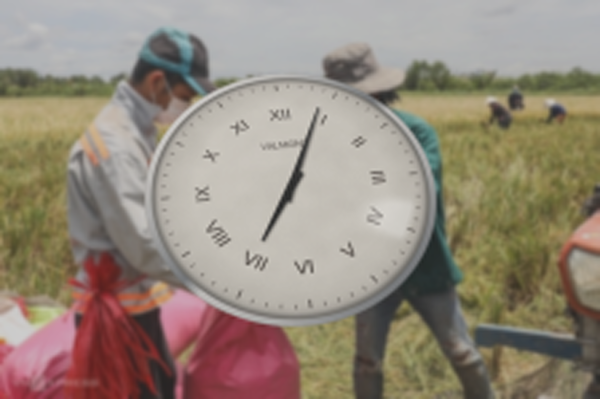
7:04
